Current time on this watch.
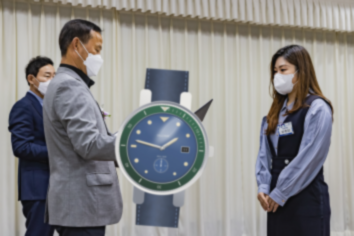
1:47
